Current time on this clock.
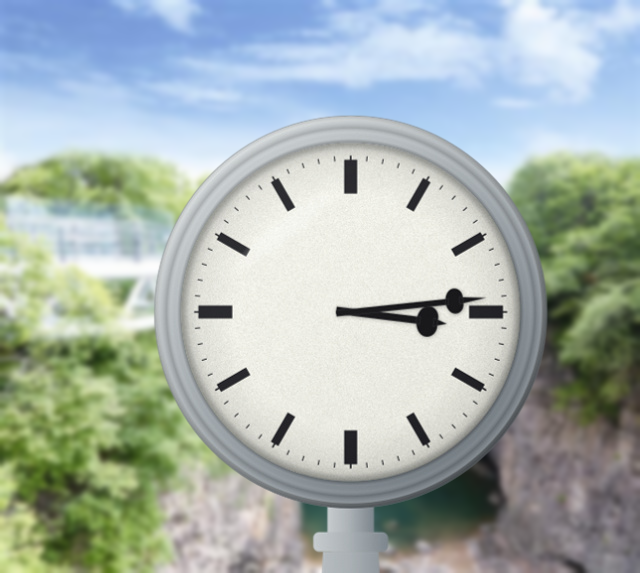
3:14
